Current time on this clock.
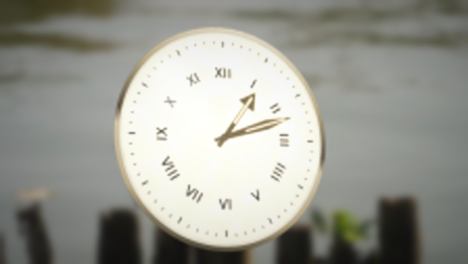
1:12
